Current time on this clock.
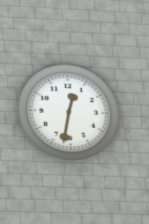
12:32
